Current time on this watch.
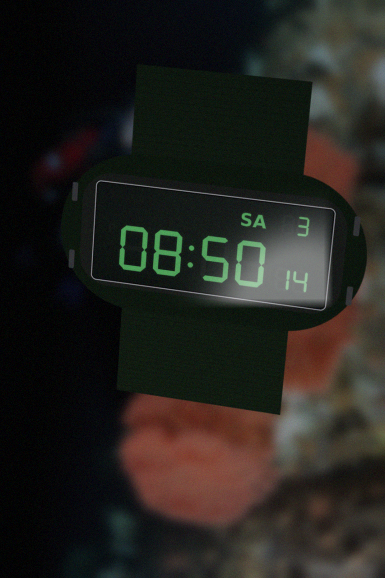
8:50:14
